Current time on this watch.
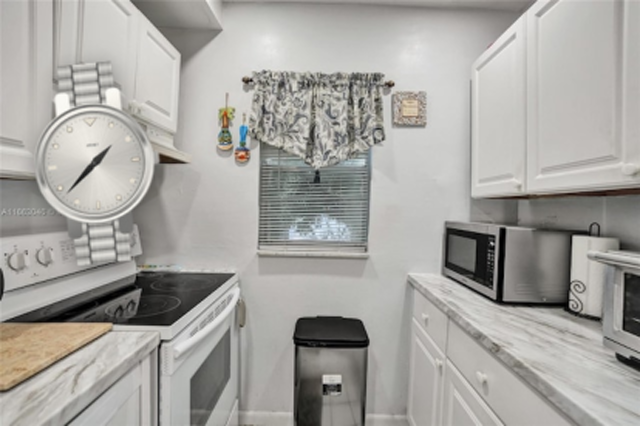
1:38
